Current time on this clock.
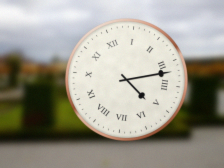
5:17
